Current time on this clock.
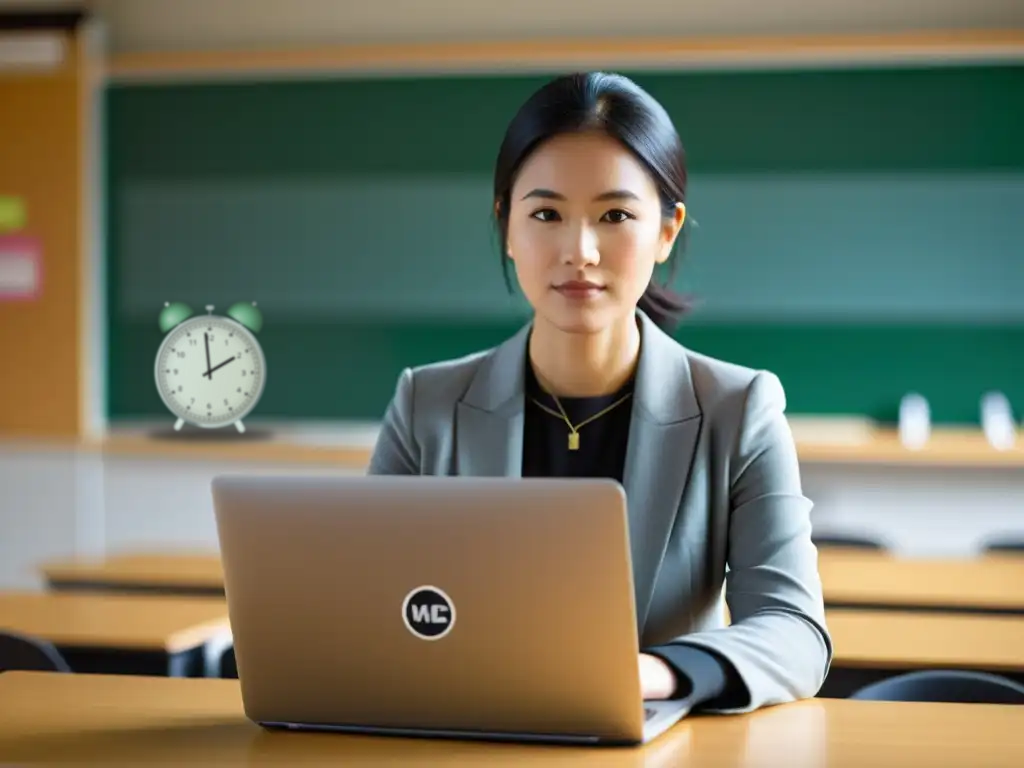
1:59
